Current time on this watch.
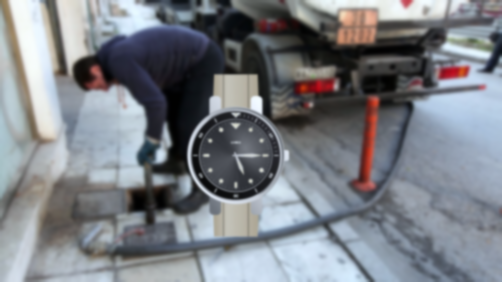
5:15
